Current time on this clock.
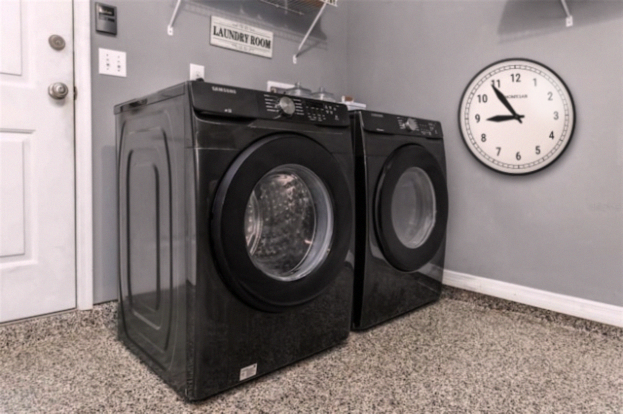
8:54
